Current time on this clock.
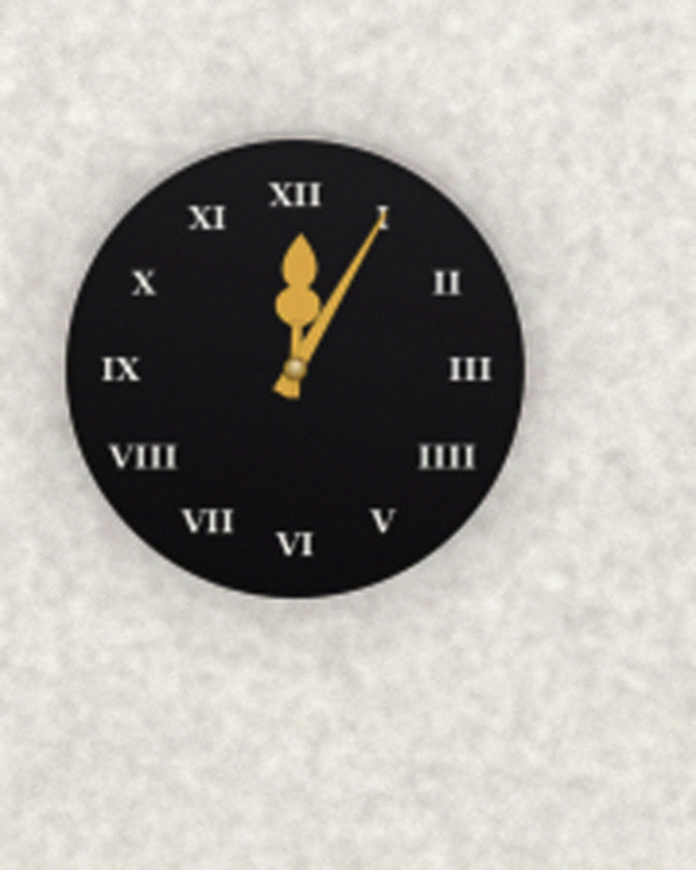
12:05
